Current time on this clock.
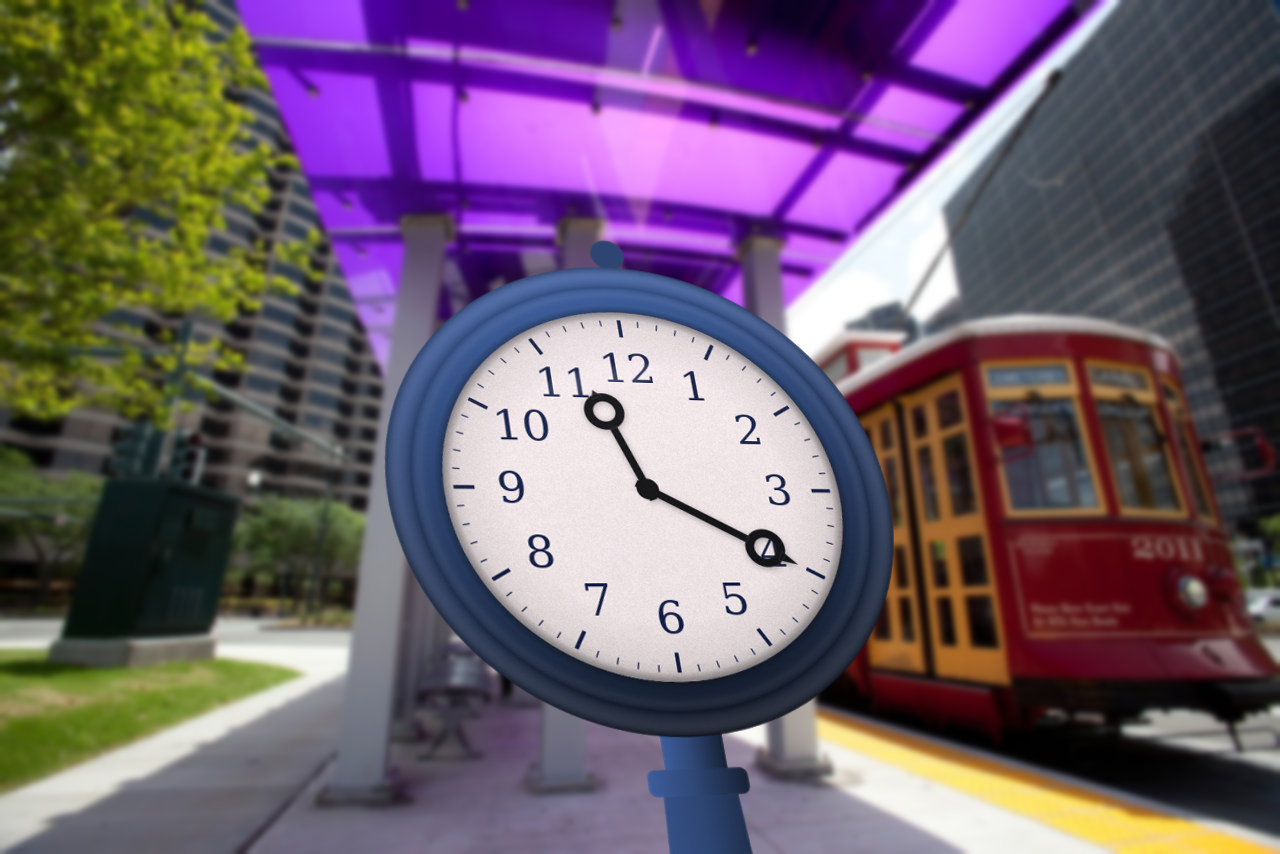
11:20
